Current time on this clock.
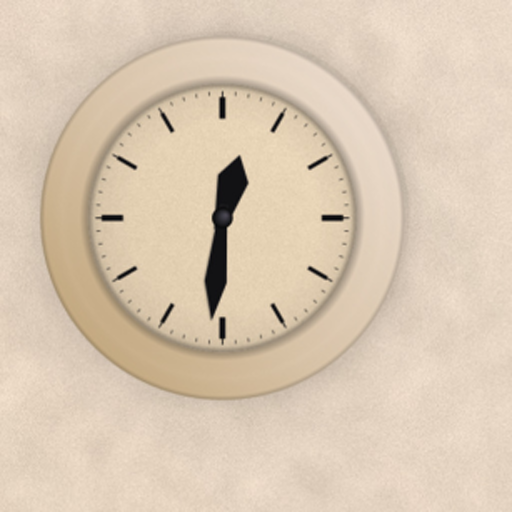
12:31
